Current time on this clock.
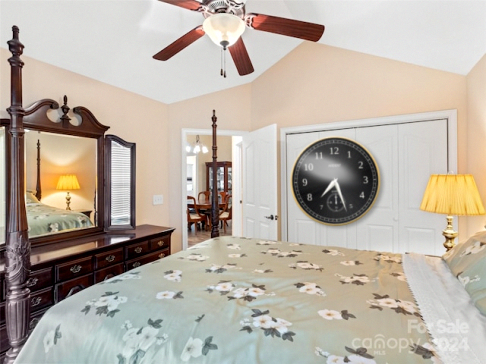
7:27
